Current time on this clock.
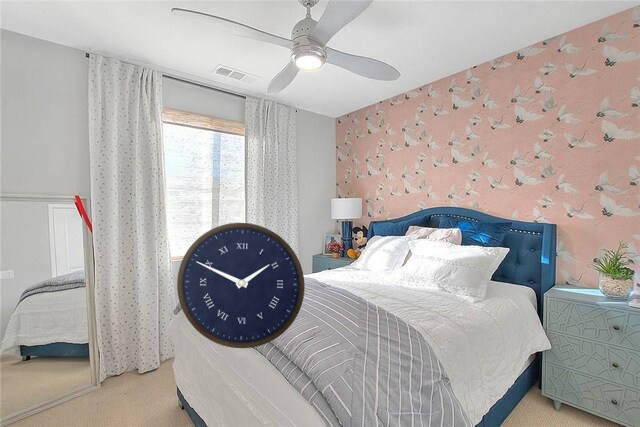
1:49
